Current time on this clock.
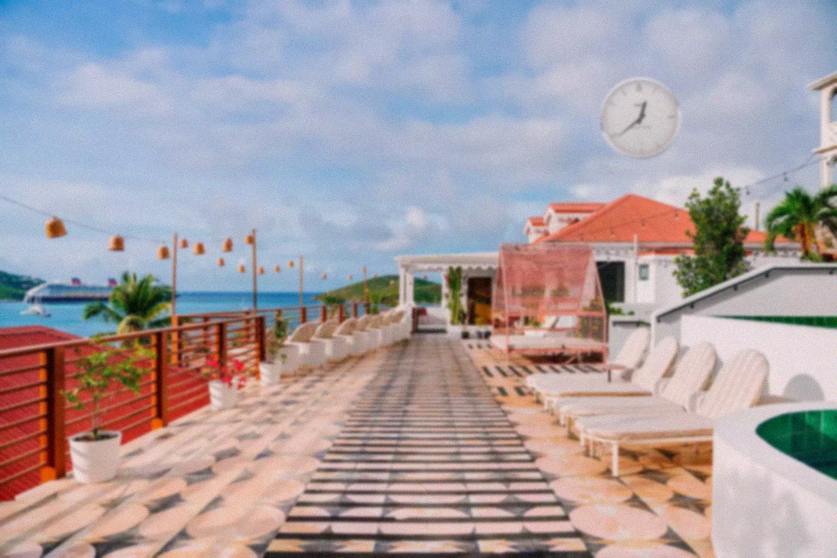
12:39
